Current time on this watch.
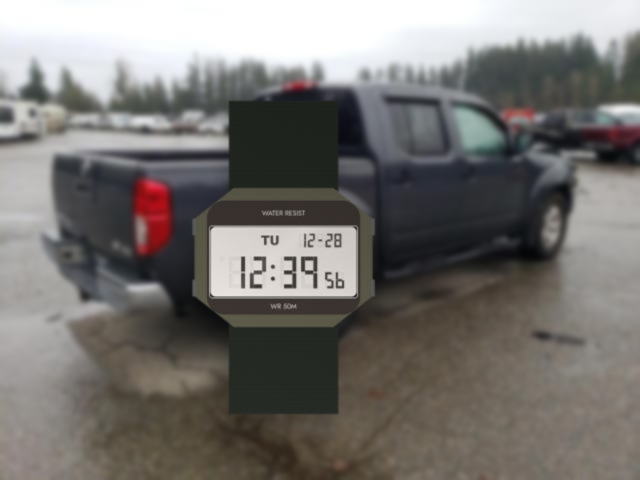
12:39:56
